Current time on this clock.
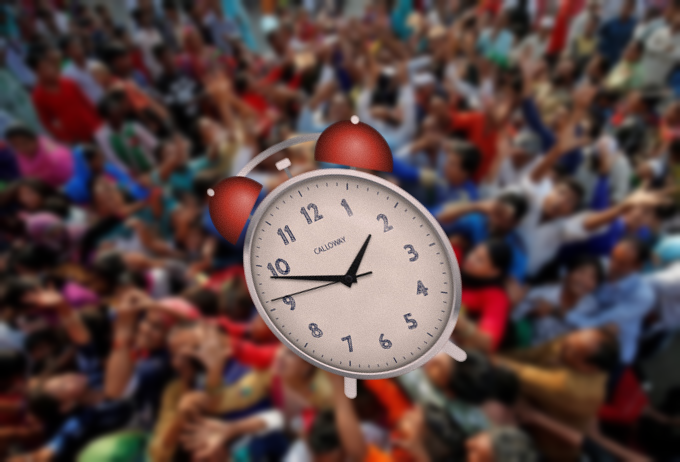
1:48:46
